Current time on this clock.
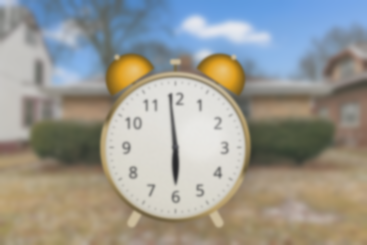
5:59
